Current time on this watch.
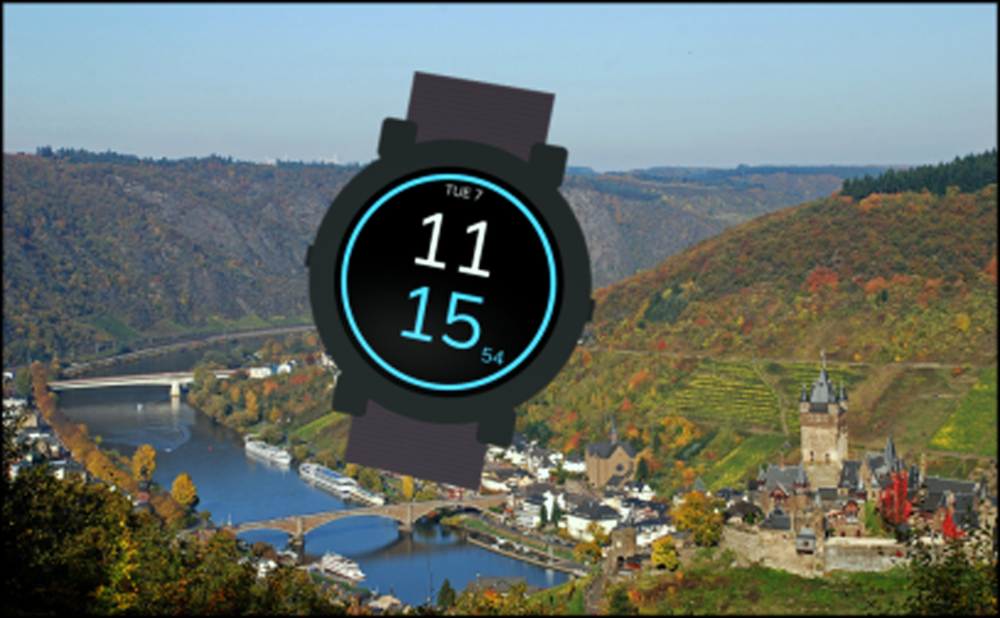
11:15:54
